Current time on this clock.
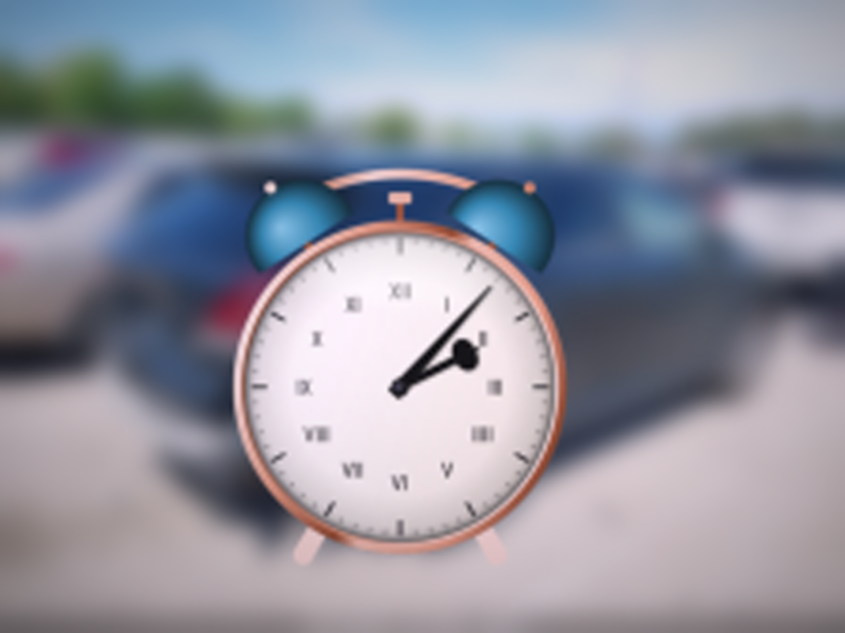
2:07
